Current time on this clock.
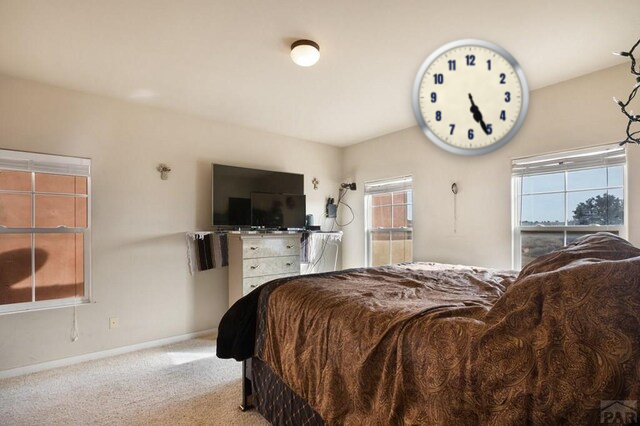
5:26
